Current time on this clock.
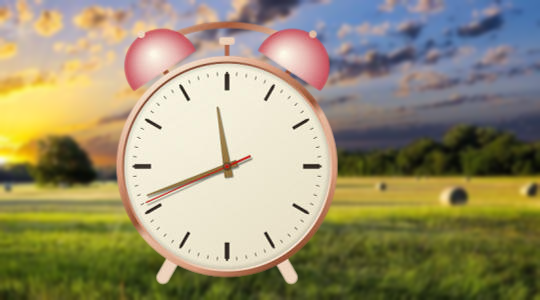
11:41:41
